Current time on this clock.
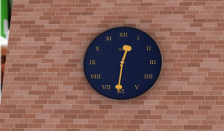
12:31
